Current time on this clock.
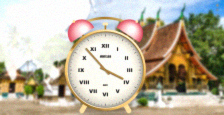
3:53
